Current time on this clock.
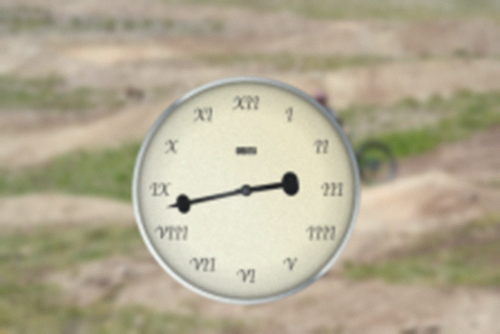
2:43
